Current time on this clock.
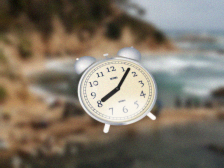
8:07
